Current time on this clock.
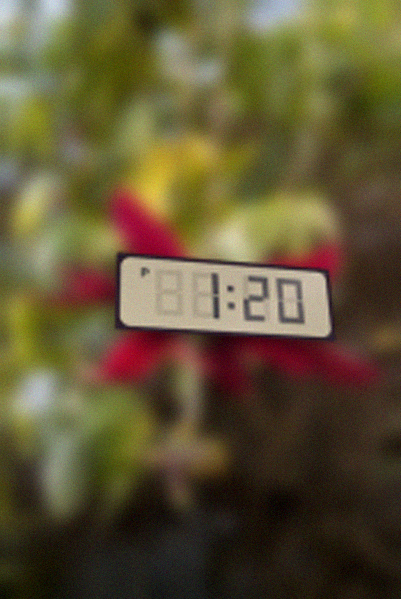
1:20
